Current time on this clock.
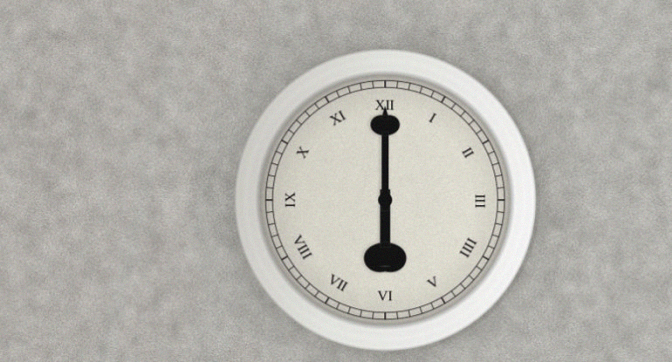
6:00
